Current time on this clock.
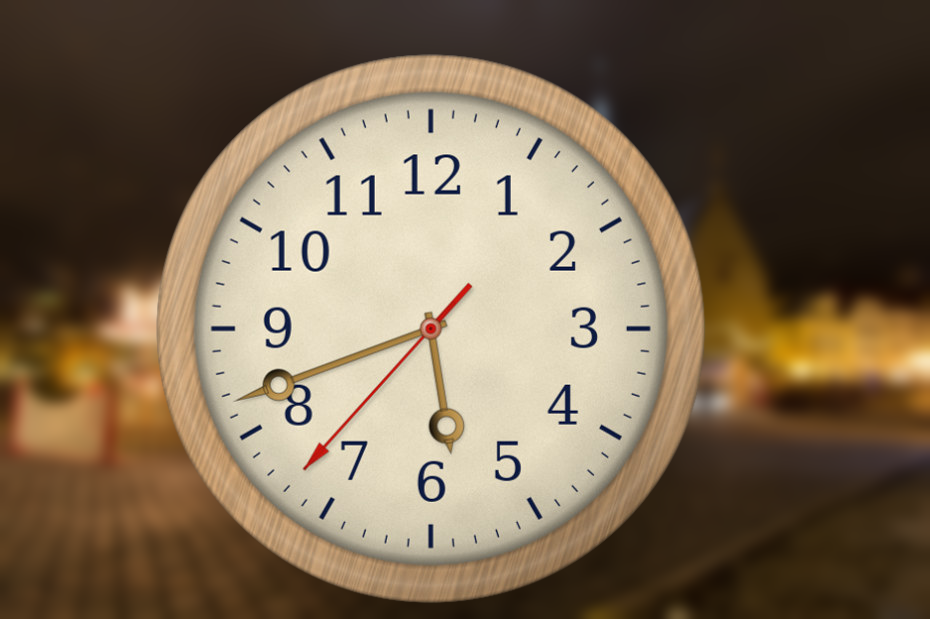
5:41:37
